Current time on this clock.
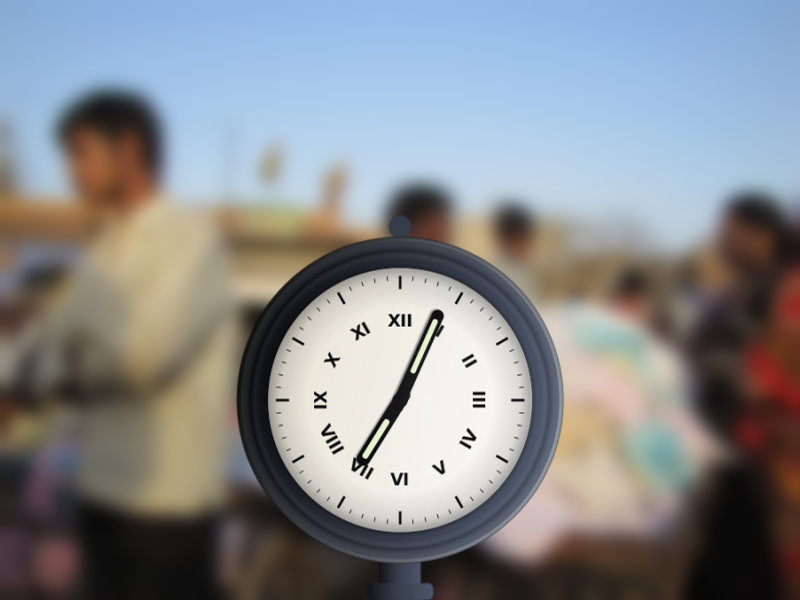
7:04
